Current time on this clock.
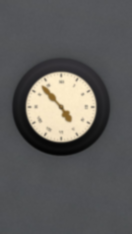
4:53
